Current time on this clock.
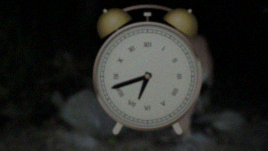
6:42
